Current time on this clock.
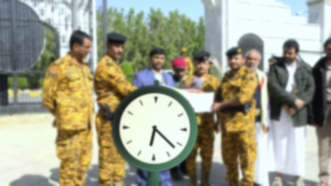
6:22
